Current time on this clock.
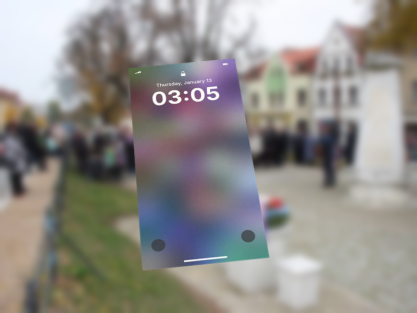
3:05
